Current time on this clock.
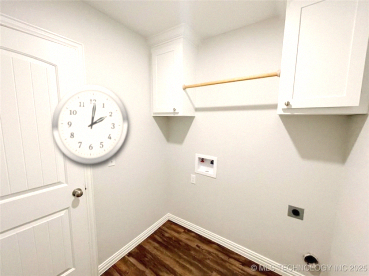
2:01
